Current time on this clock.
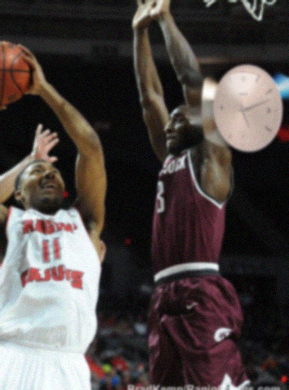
5:12
